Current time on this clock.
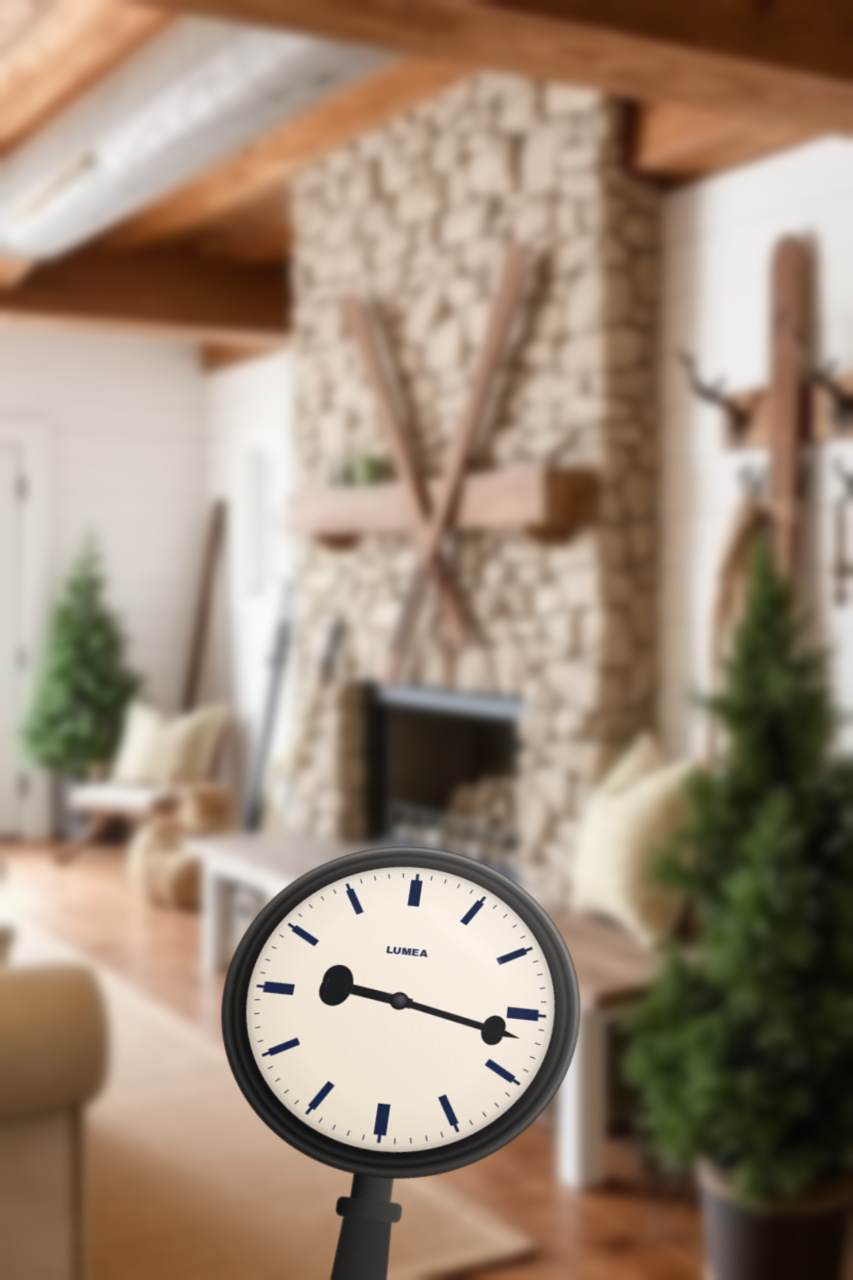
9:17
